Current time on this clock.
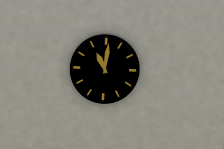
11:01
